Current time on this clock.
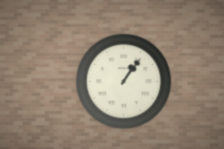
1:06
